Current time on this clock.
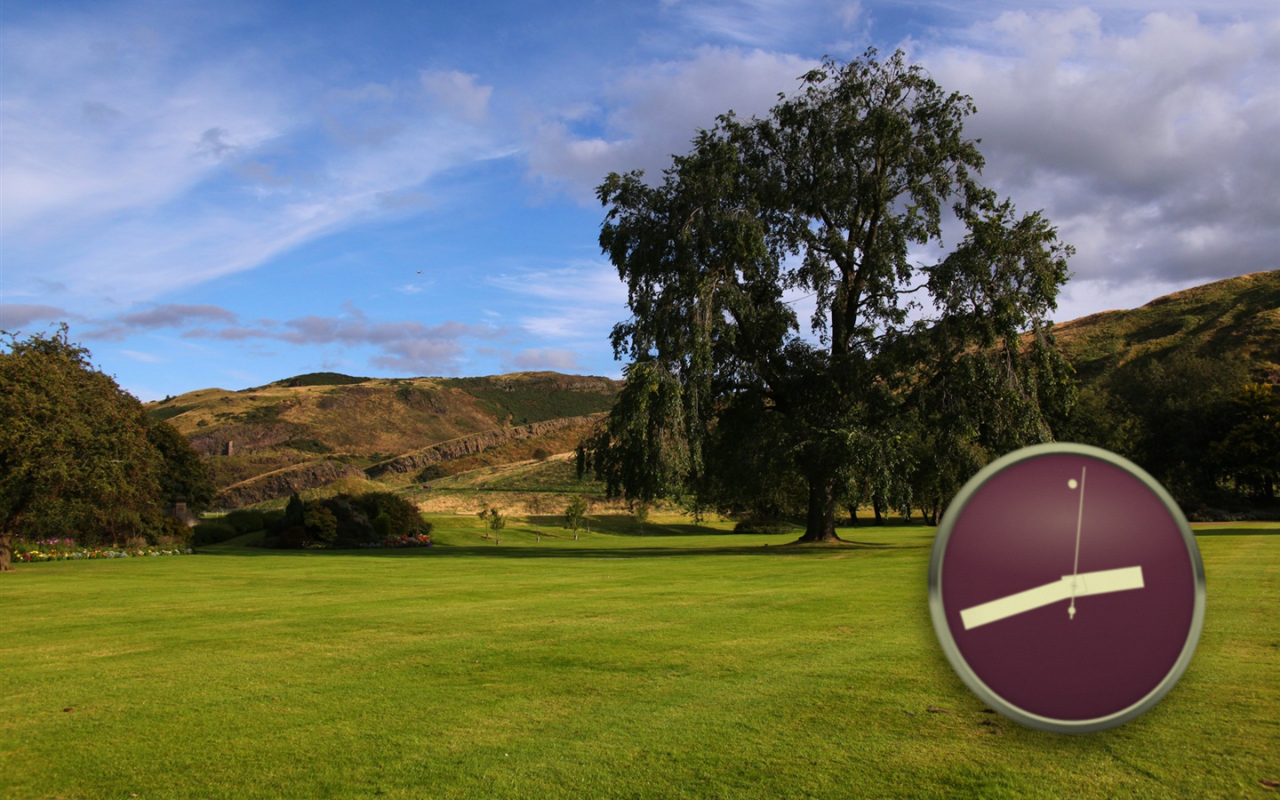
2:42:01
